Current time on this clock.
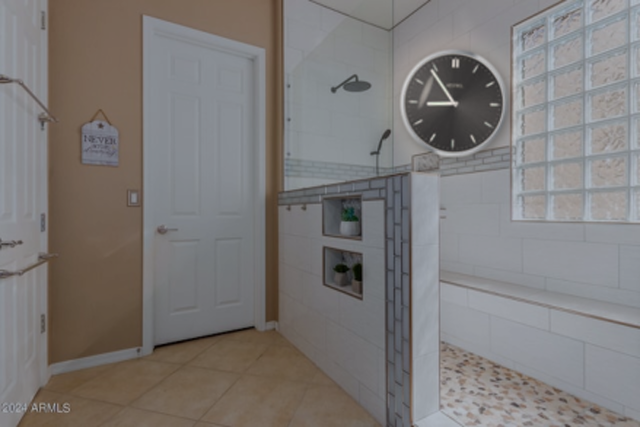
8:54
